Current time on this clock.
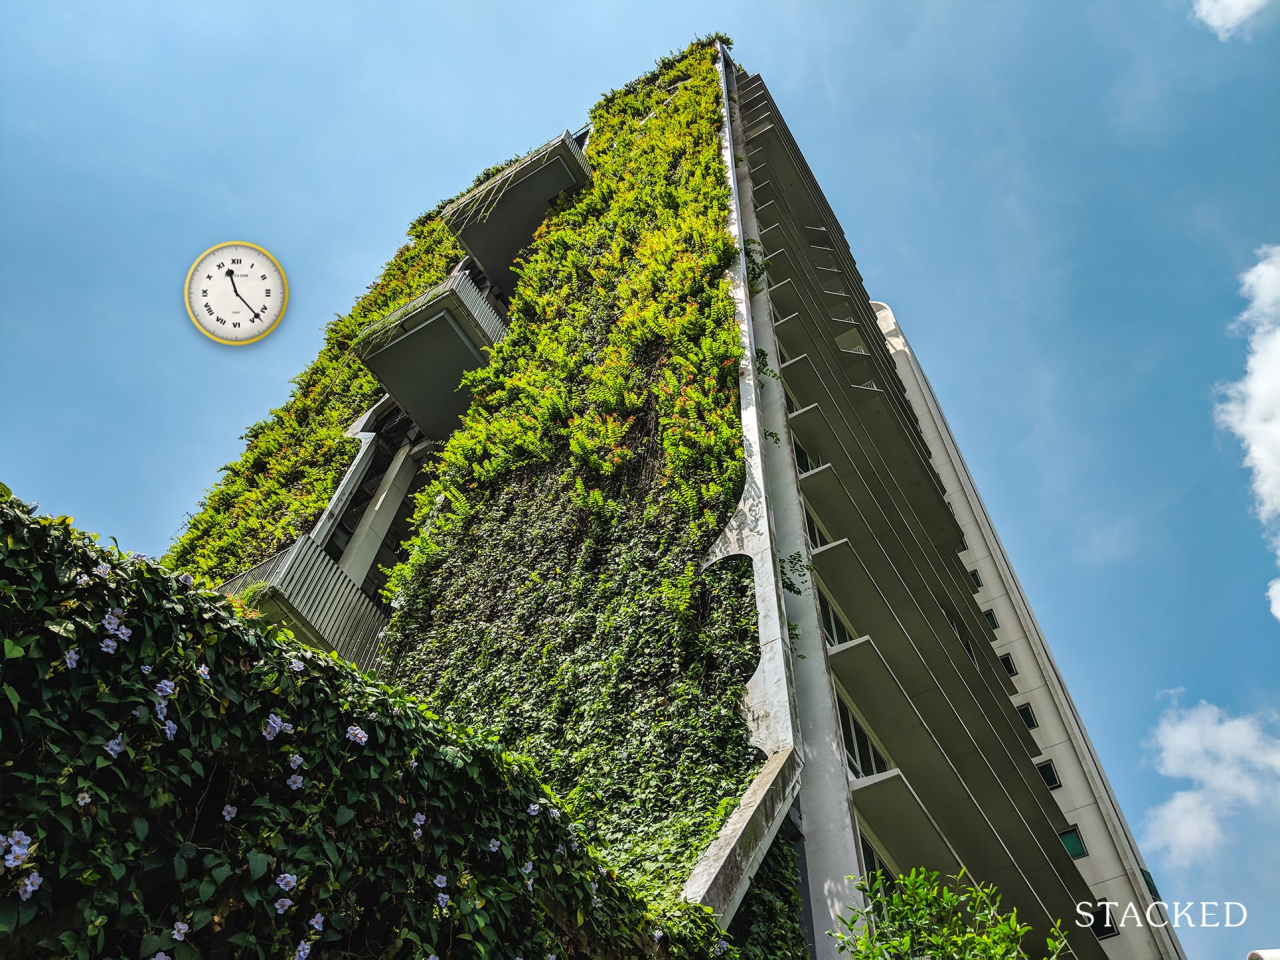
11:23
